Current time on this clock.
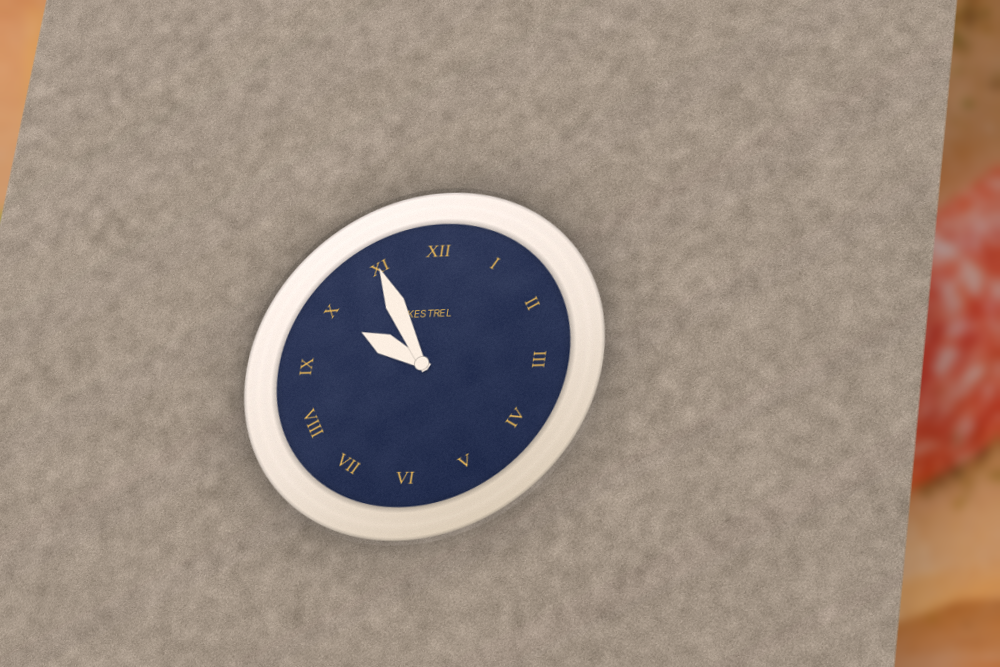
9:55
